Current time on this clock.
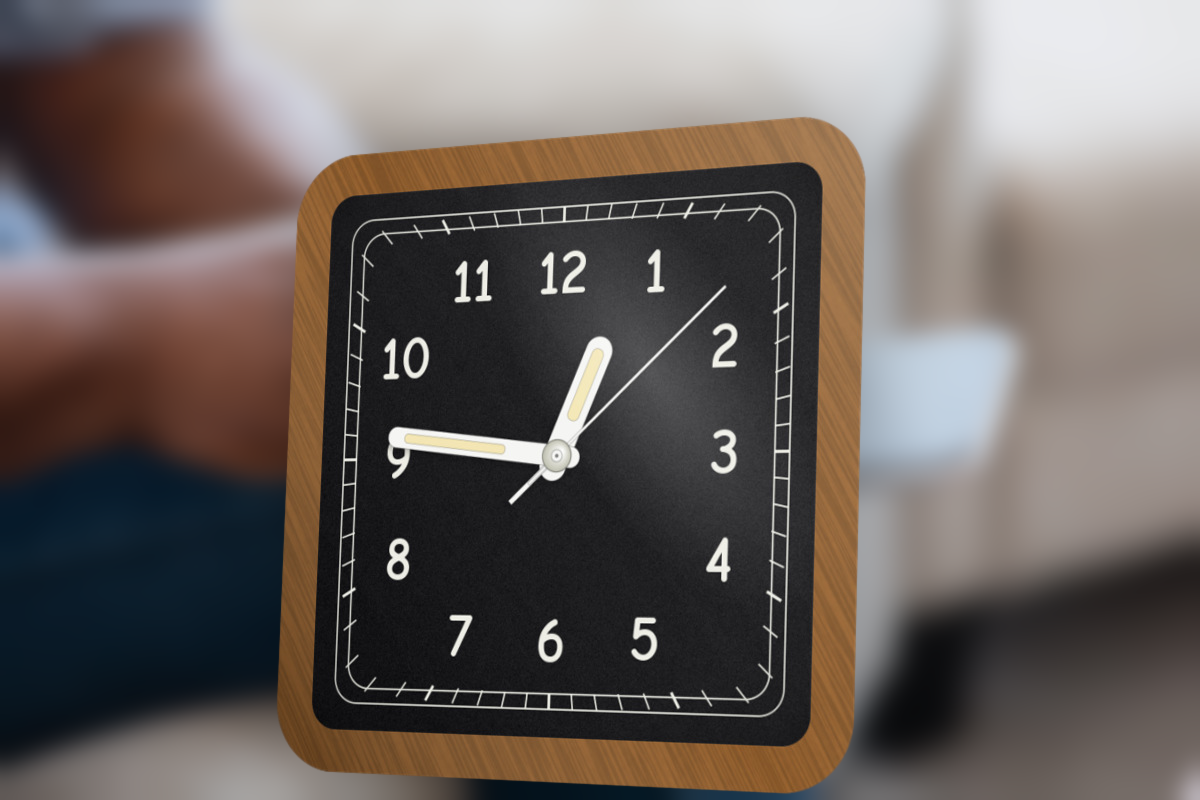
12:46:08
